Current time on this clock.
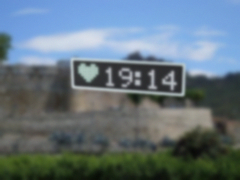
19:14
